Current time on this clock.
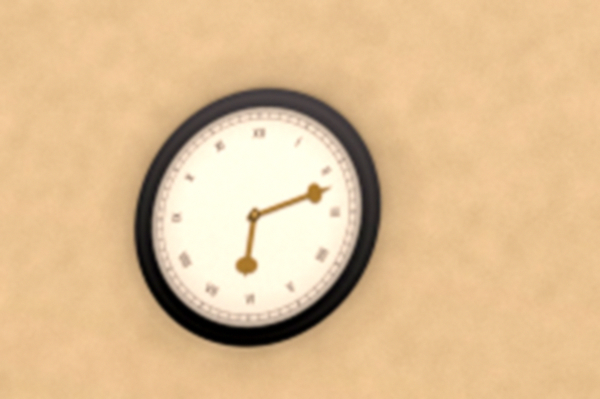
6:12
